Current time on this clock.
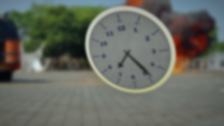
7:24
